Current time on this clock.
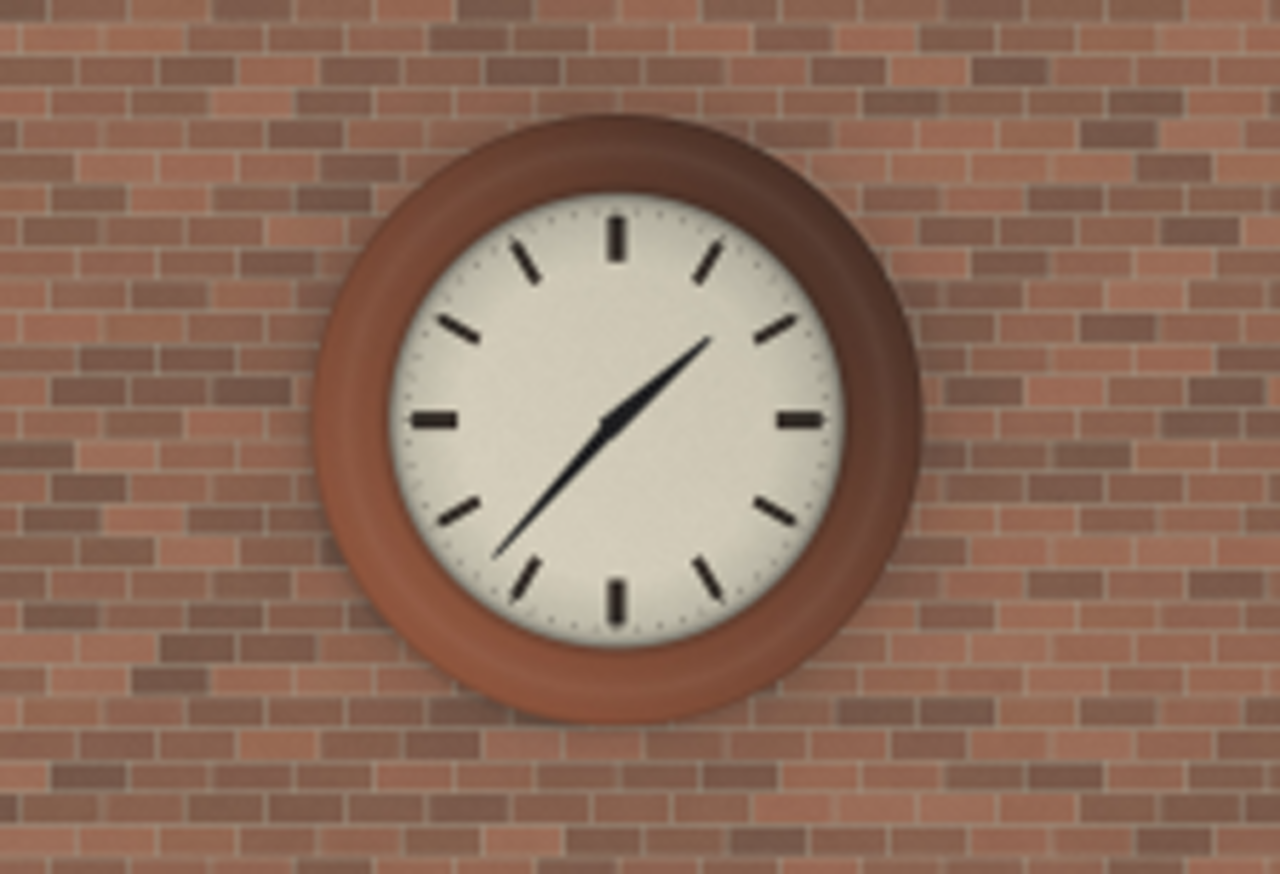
1:37
